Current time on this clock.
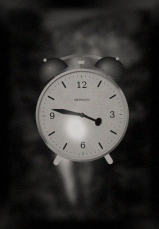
3:47
